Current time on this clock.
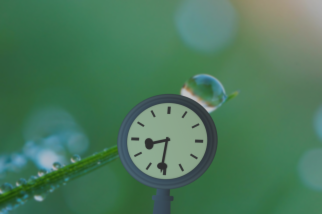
8:31
